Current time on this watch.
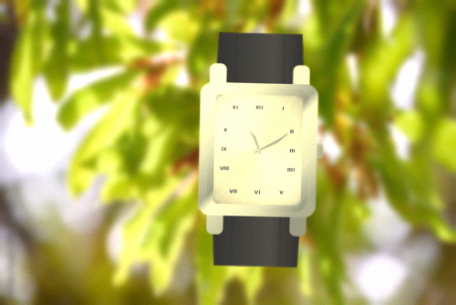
11:10
